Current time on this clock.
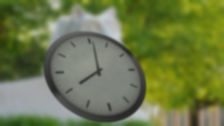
8:01
